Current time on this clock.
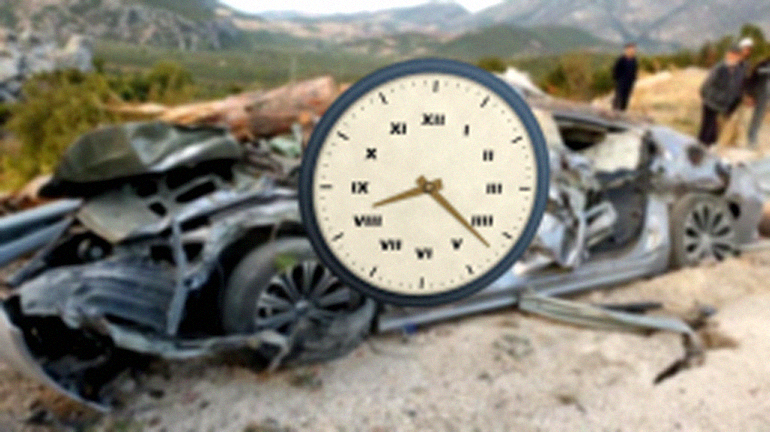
8:22
